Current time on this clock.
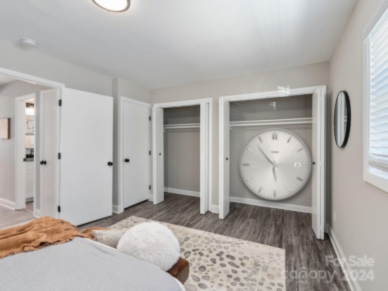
5:53
